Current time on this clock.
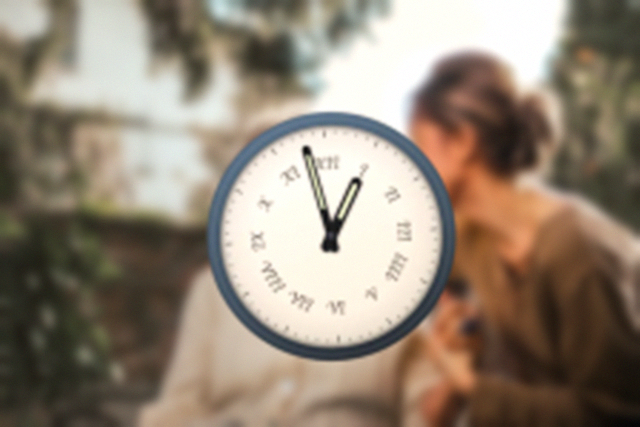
12:58
